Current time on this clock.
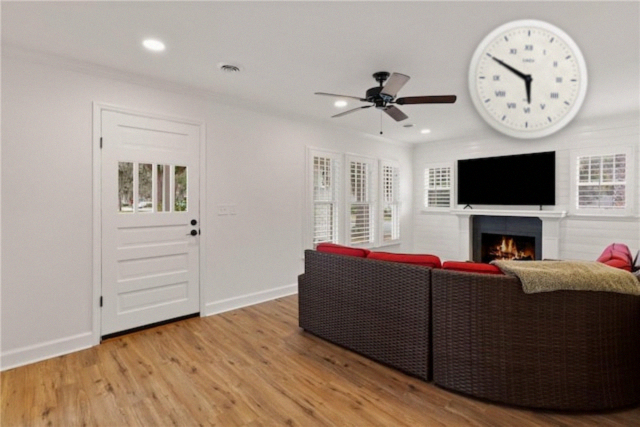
5:50
